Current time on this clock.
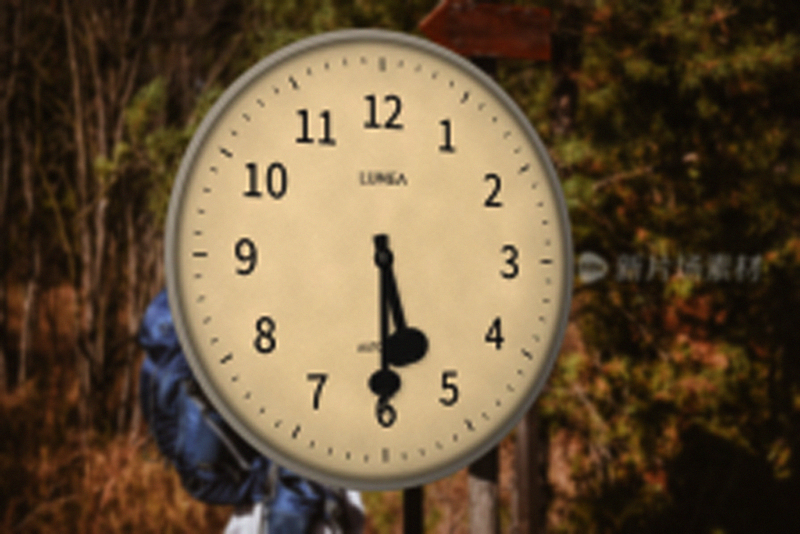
5:30
